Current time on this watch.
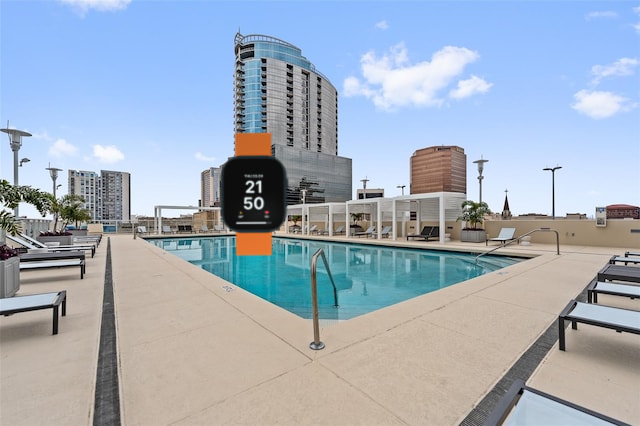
21:50
